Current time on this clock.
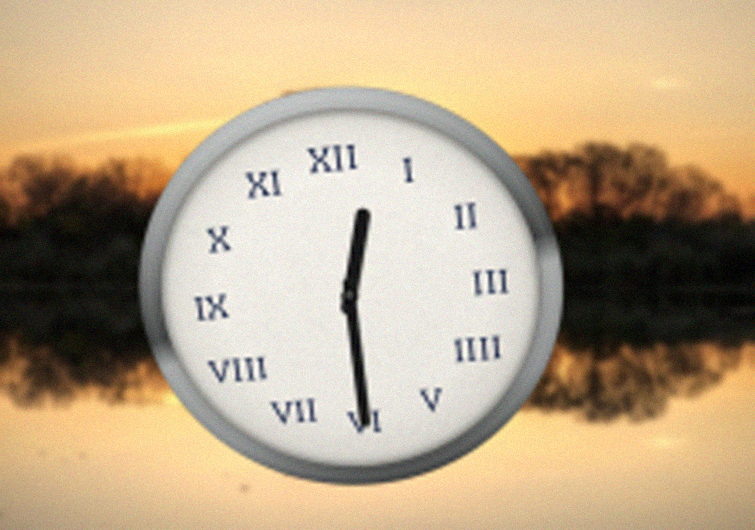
12:30
